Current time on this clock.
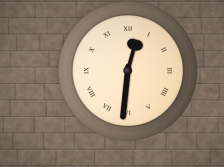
12:31
